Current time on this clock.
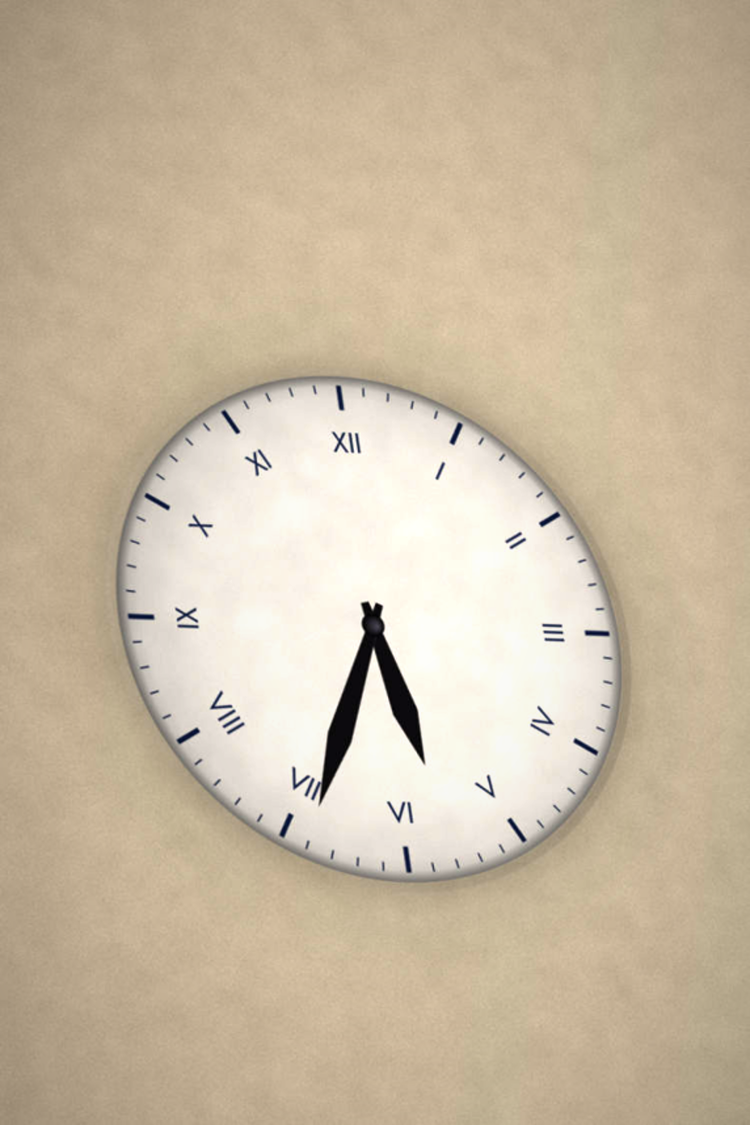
5:34
